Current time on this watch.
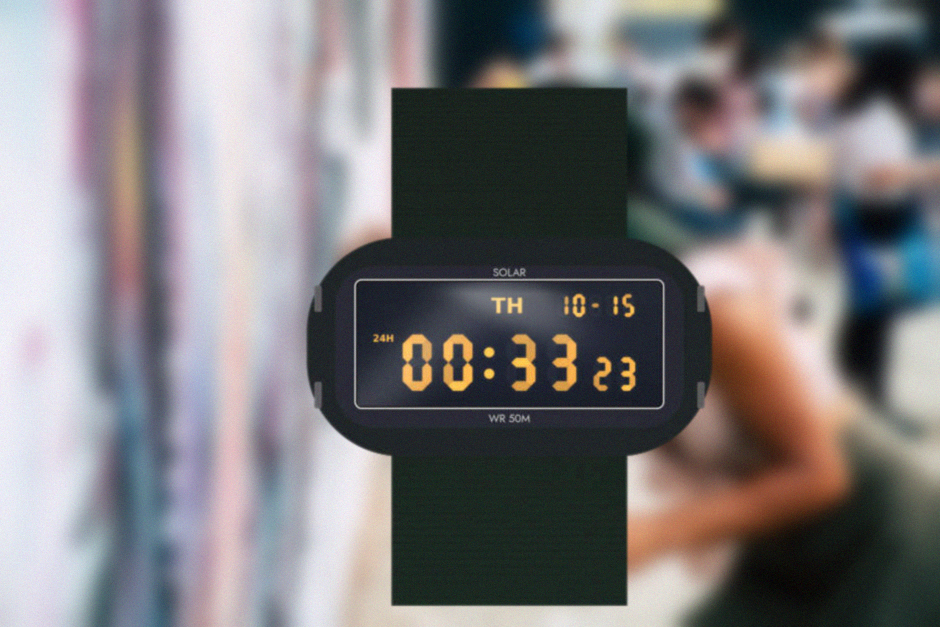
0:33:23
